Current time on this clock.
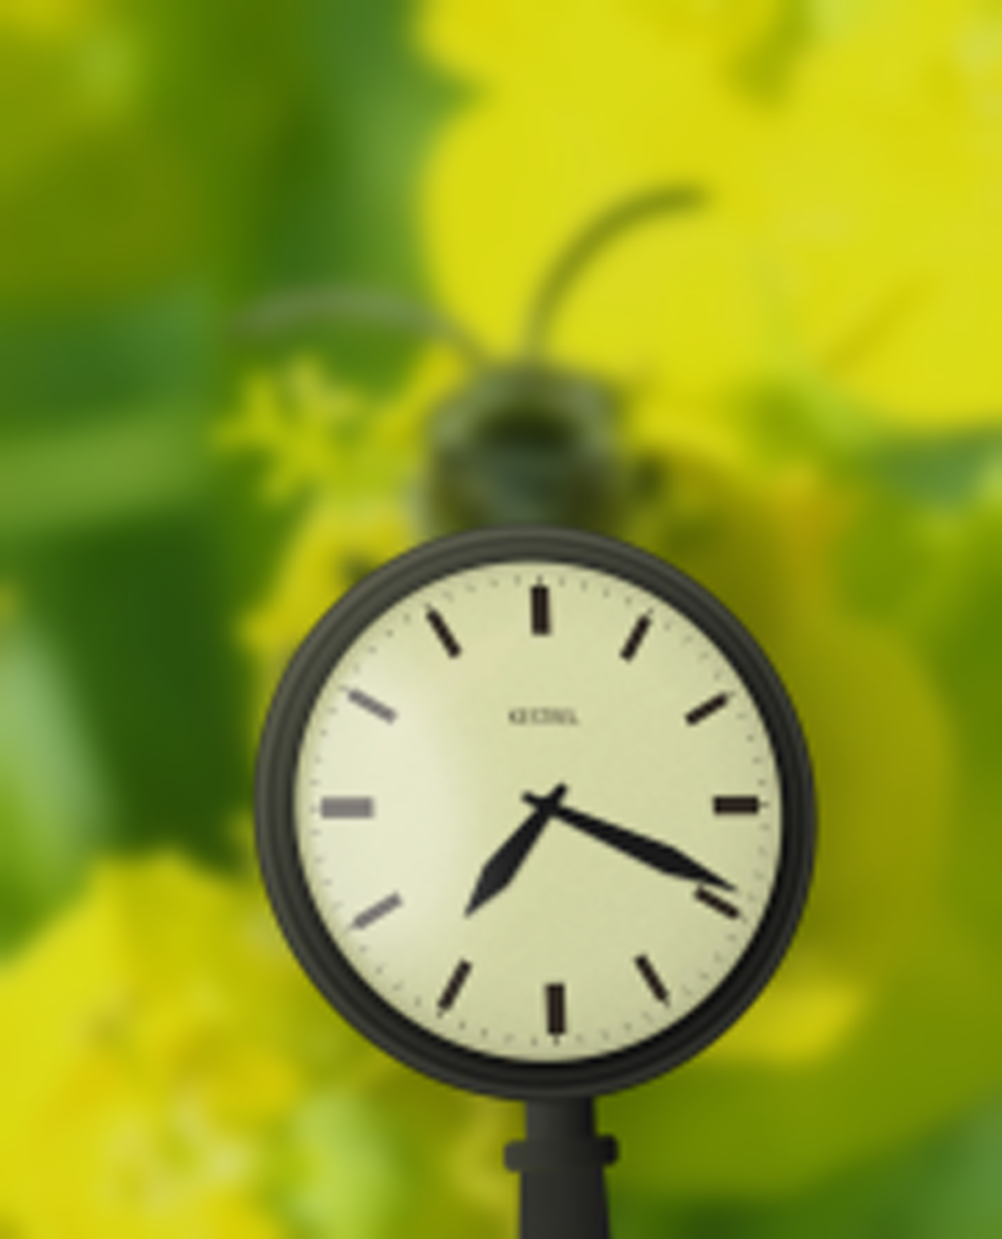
7:19
